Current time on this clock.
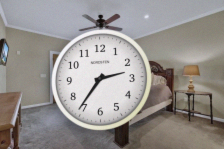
2:36
